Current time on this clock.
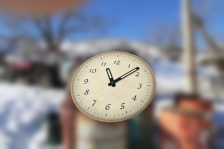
11:08
